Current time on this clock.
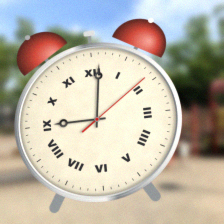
9:01:09
